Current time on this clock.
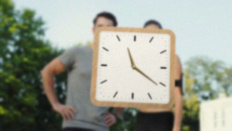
11:21
